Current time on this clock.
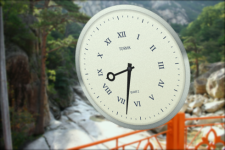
8:33
